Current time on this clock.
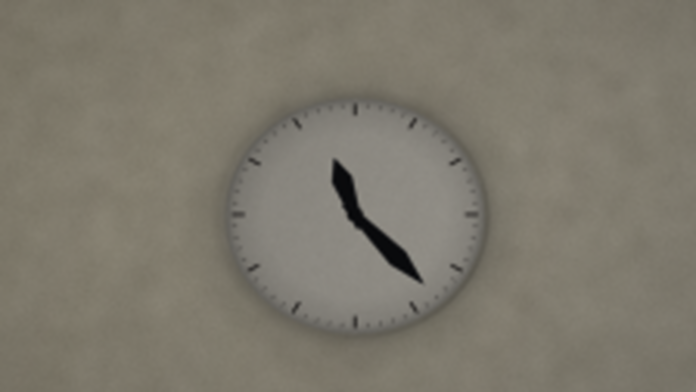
11:23
